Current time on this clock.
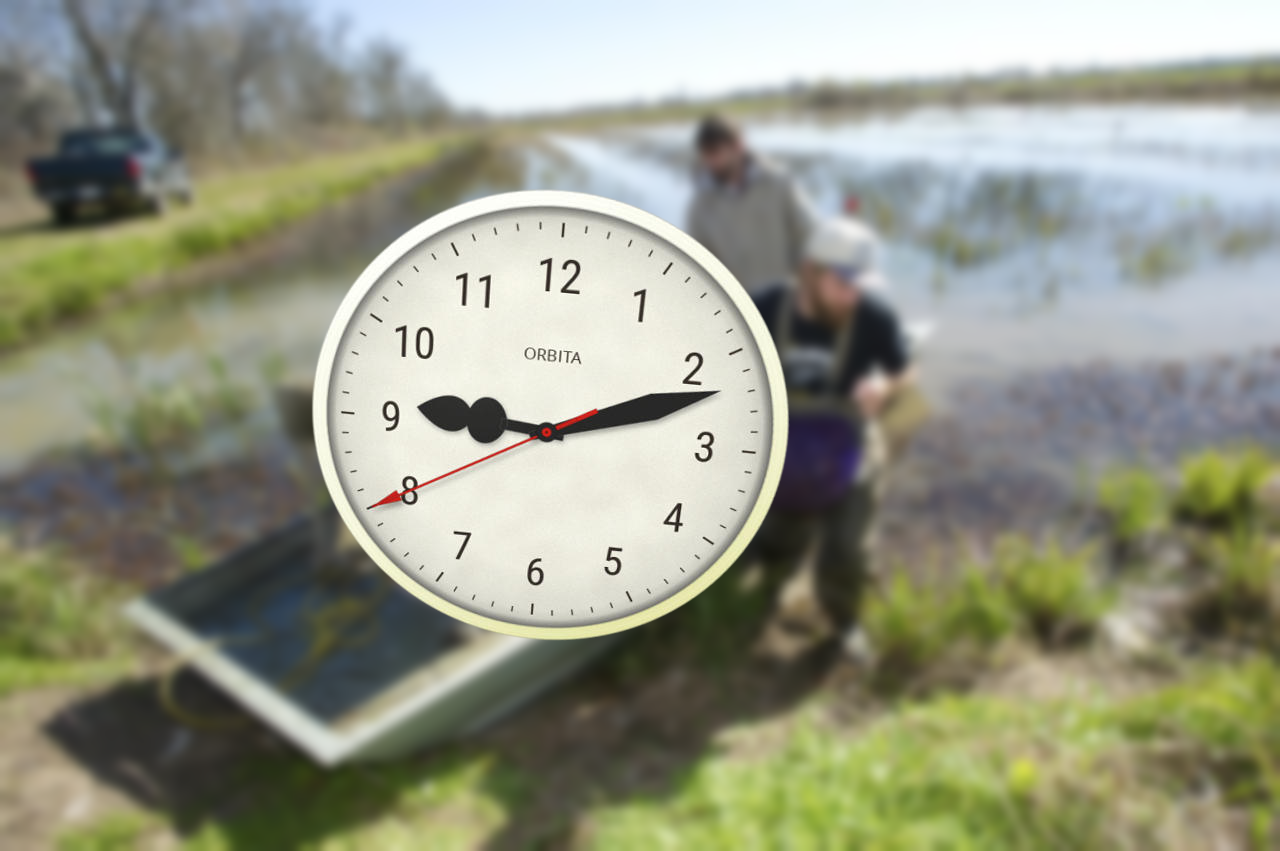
9:11:40
